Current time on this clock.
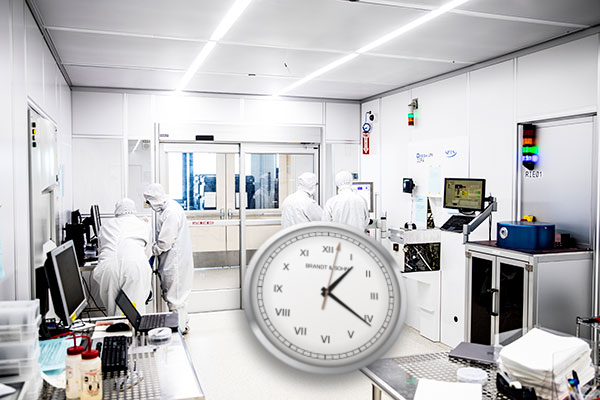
1:21:02
